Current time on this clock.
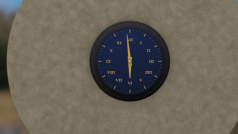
5:59
